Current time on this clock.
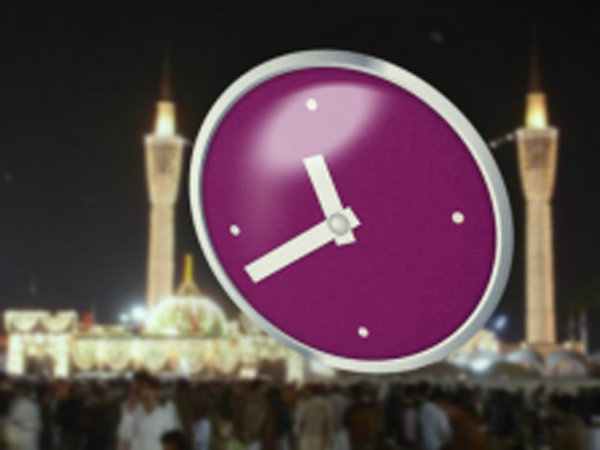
11:41
